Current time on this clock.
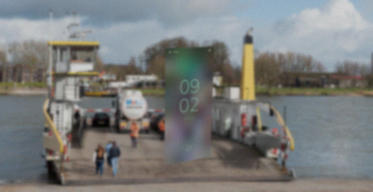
9:02
